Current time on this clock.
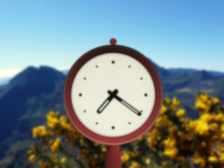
7:21
